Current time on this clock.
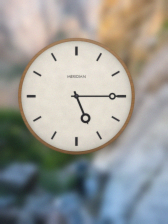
5:15
